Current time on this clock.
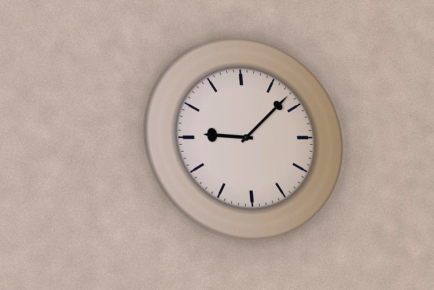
9:08
